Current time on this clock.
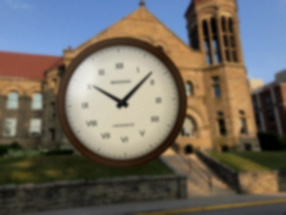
10:08
